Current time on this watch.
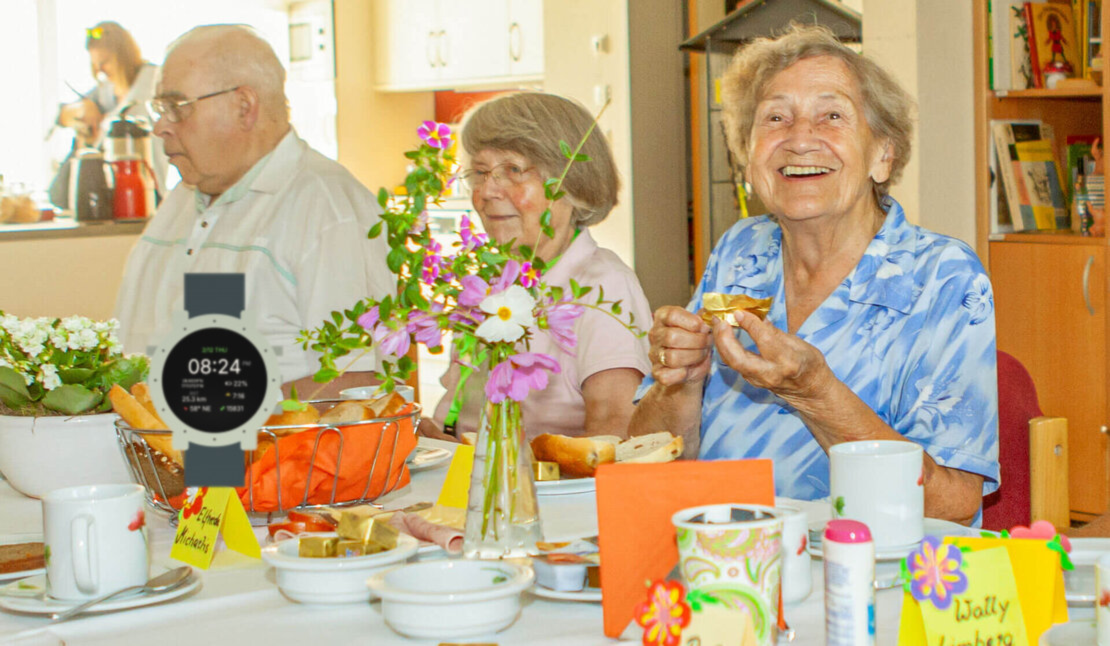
8:24
